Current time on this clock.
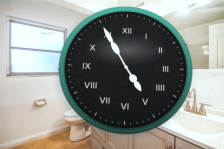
4:55
